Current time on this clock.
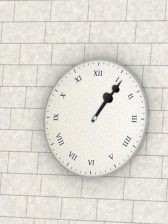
1:06
